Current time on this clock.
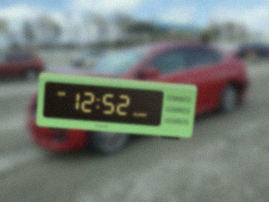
12:52
